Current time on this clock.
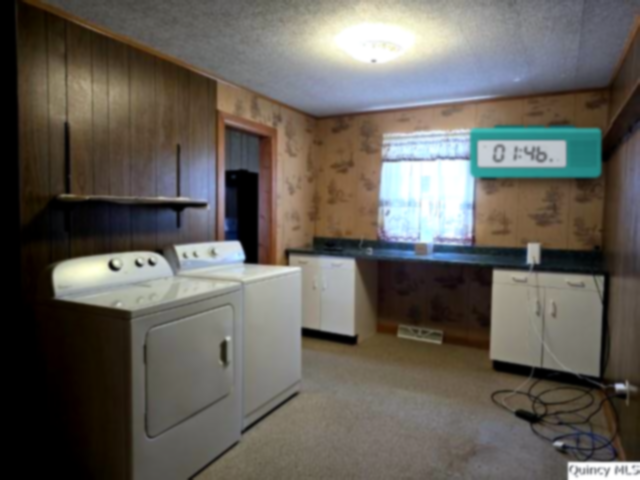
1:46
